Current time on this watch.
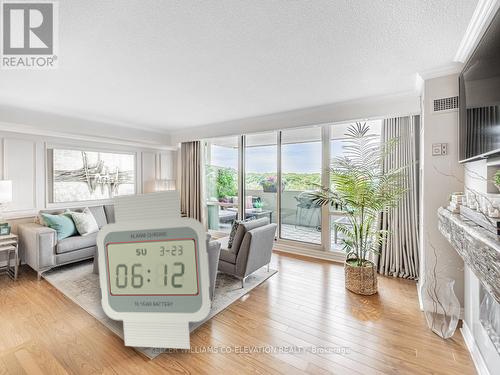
6:12
